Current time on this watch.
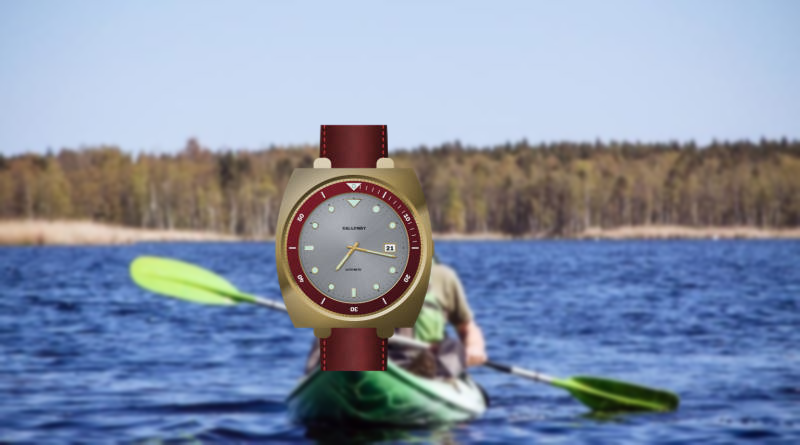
7:17
